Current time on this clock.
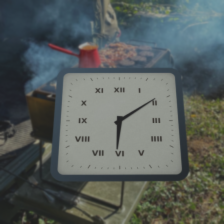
6:09
